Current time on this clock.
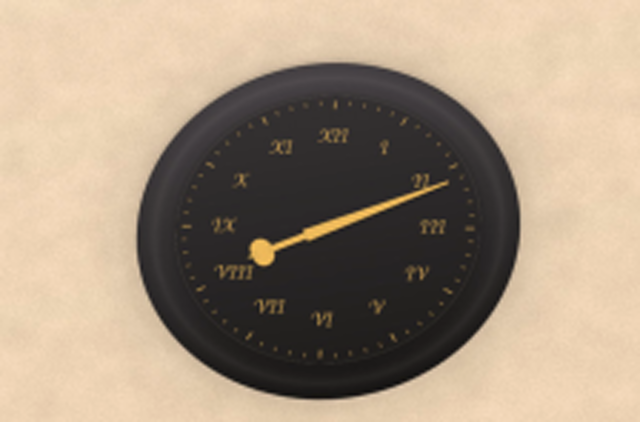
8:11
